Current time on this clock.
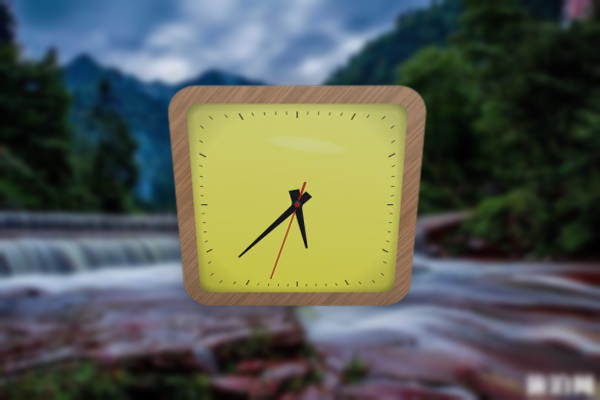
5:37:33
